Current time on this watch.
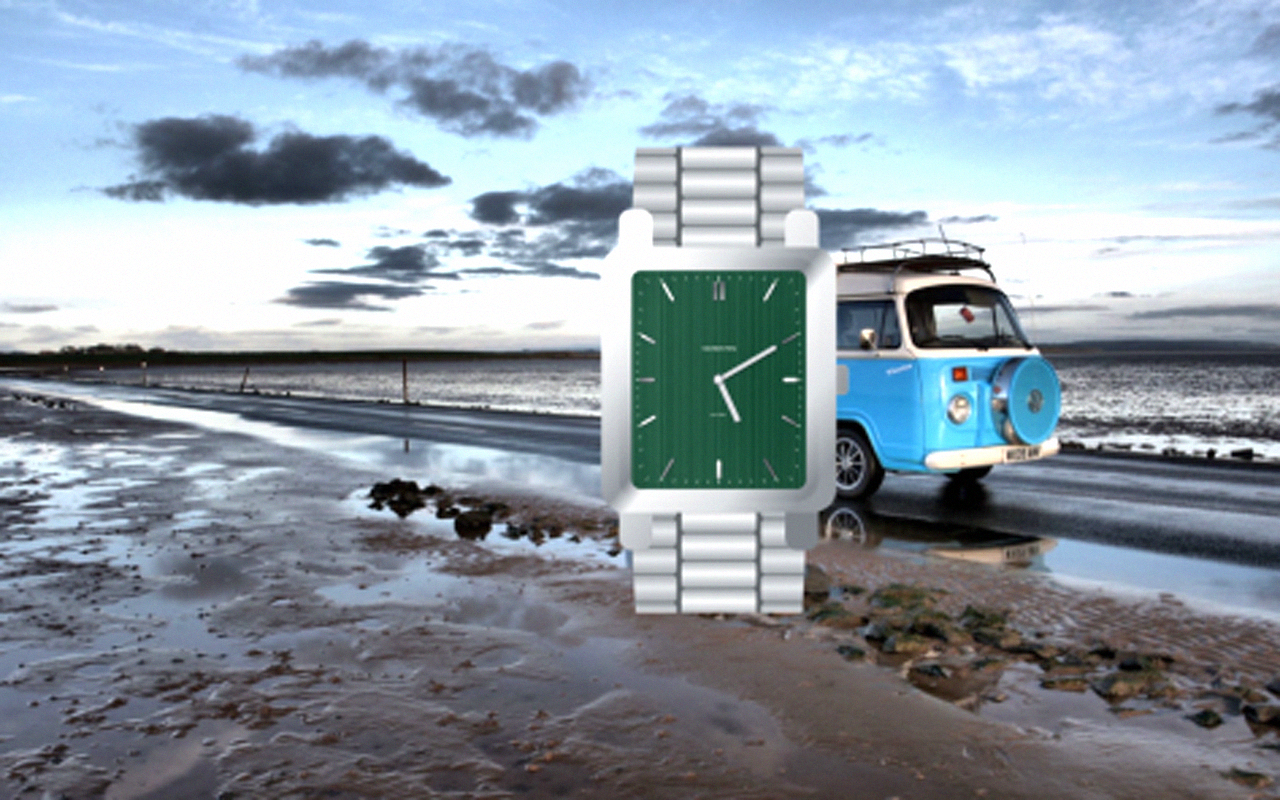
5:10
